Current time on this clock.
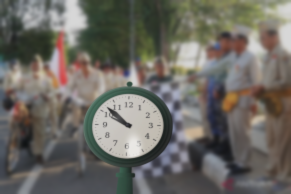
9:52
